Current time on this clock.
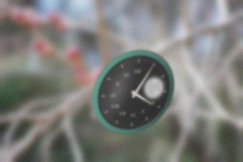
4:05
